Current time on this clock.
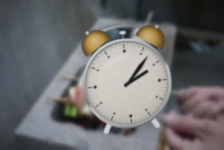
2:07
